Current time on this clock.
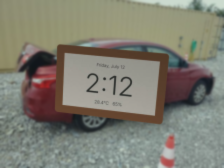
2:12
